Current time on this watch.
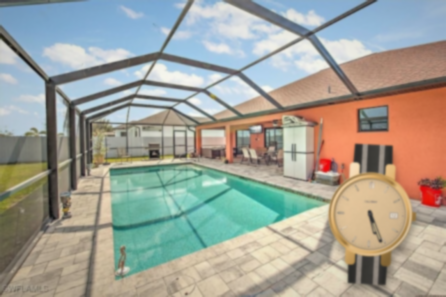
5:26
